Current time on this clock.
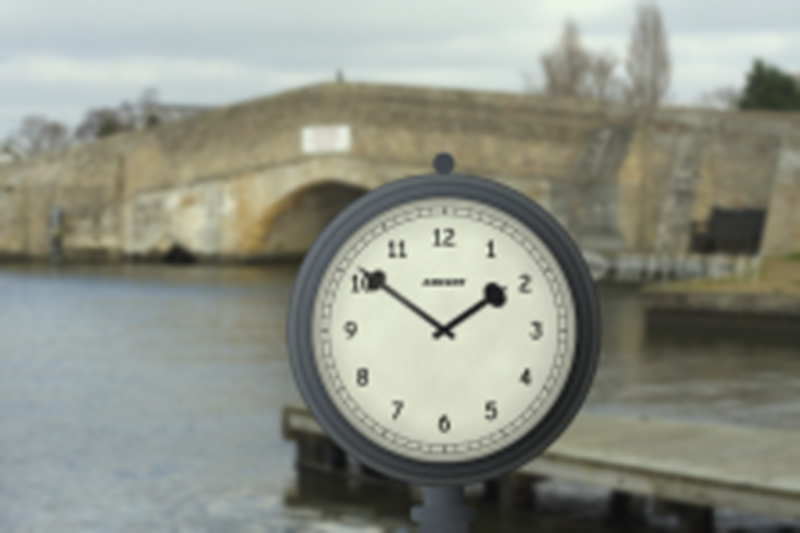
1:51
